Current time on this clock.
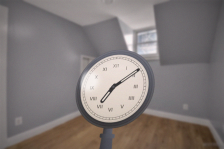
7:09
